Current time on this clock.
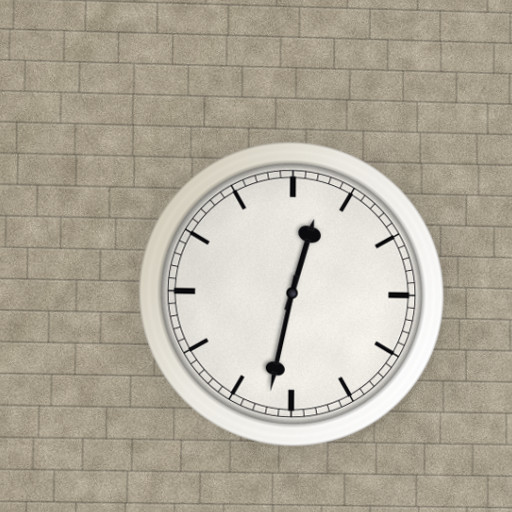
12:32
